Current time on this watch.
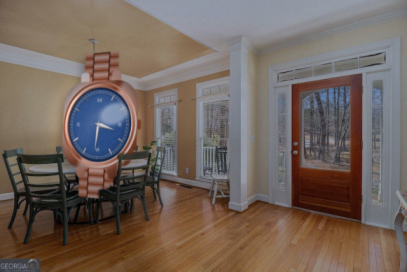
3:31
